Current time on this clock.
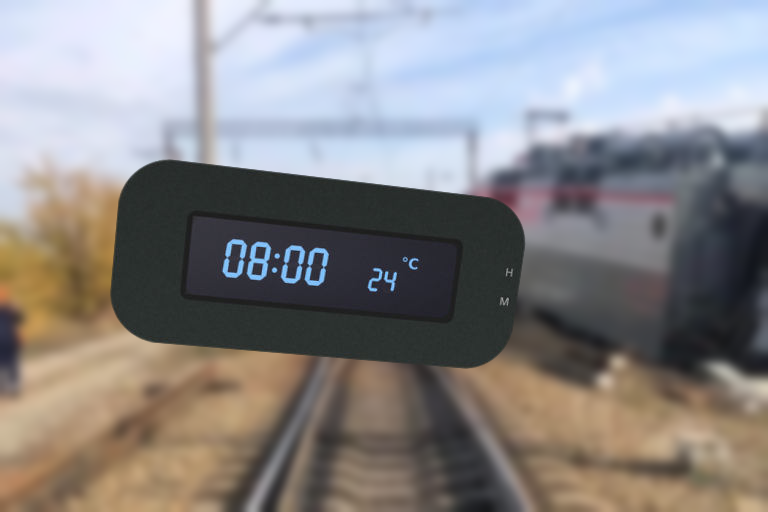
8:00
